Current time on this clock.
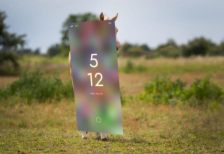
5:12
